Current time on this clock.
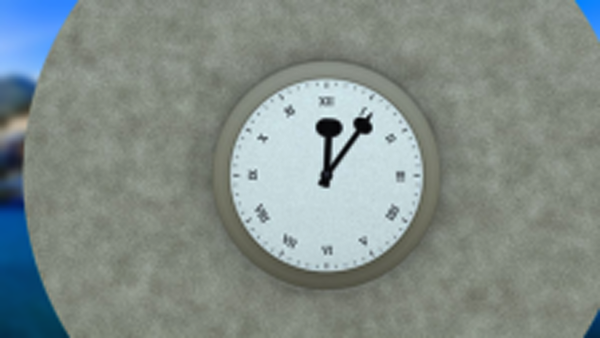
12:06
